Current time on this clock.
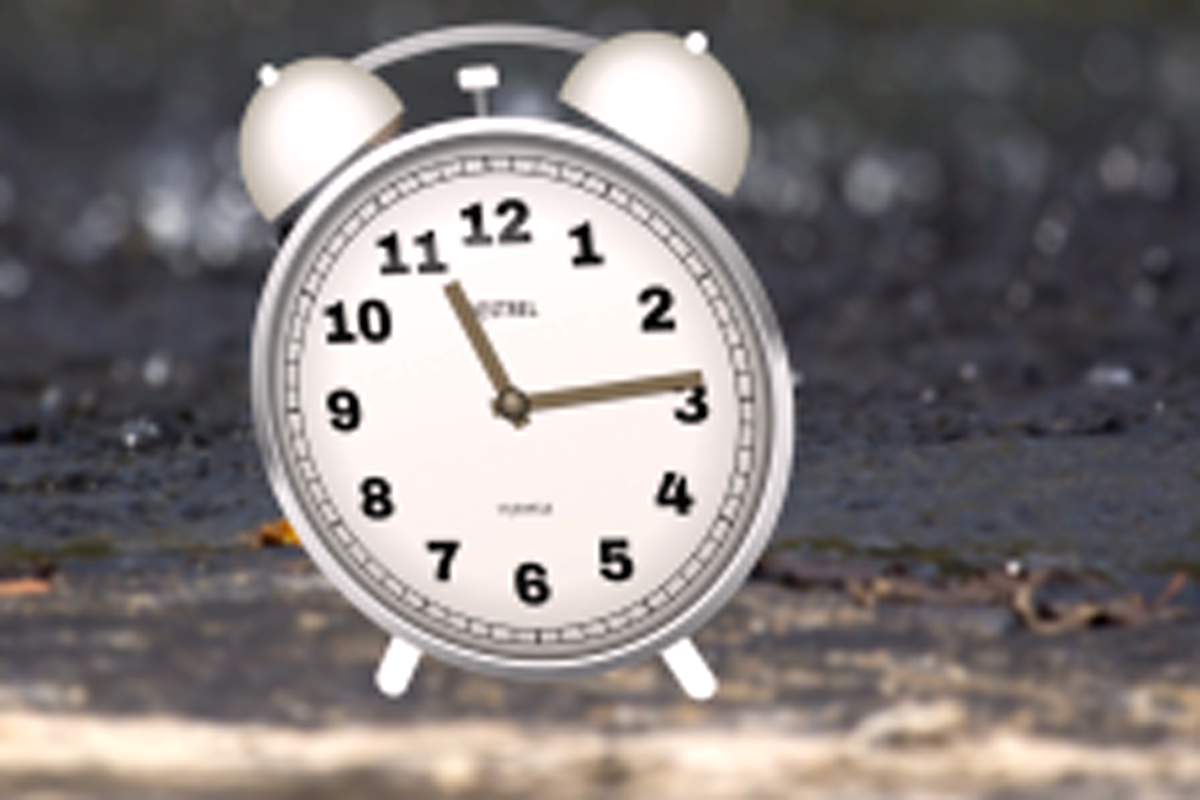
11:14
